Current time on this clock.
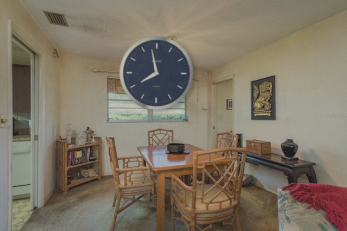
7:58
